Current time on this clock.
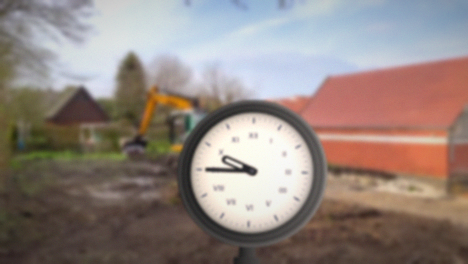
9:45
